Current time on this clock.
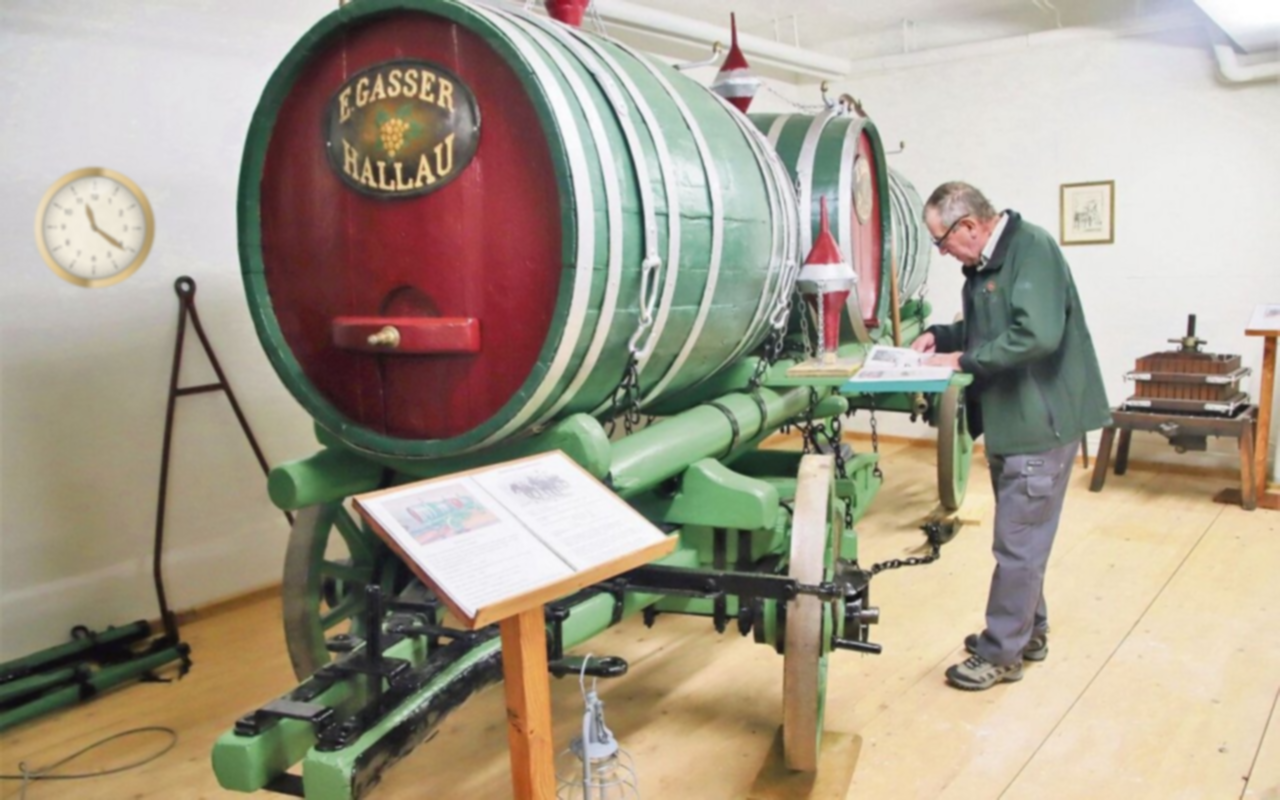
11:21
